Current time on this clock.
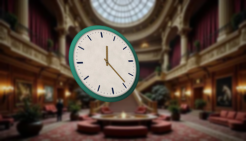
12:24
